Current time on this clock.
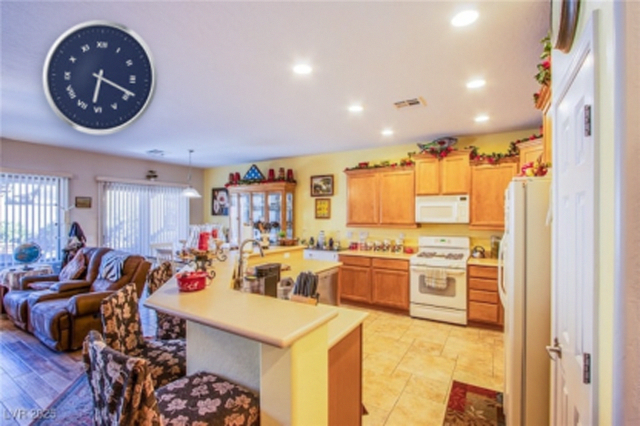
6:19
